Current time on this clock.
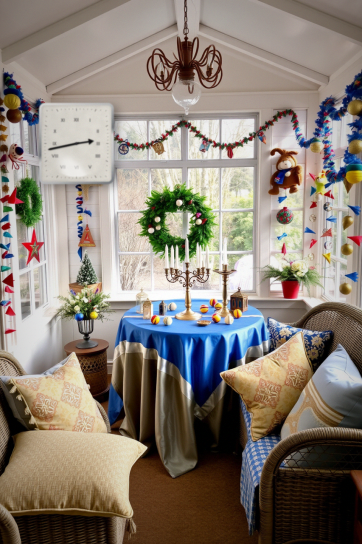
2:43
